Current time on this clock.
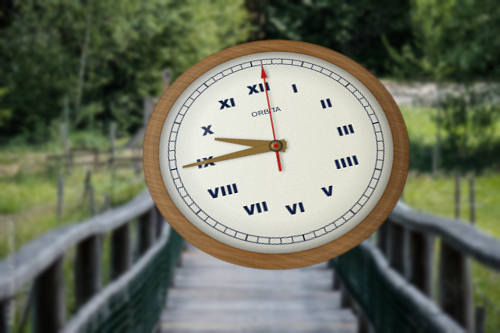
9:45:01
